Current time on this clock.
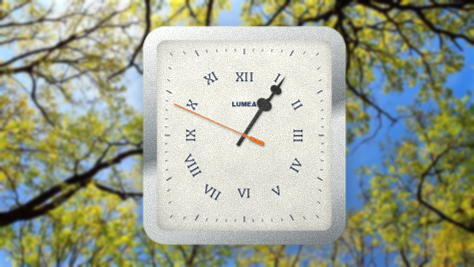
1:05:49
